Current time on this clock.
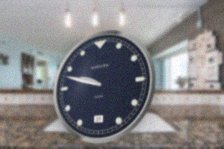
9:48
